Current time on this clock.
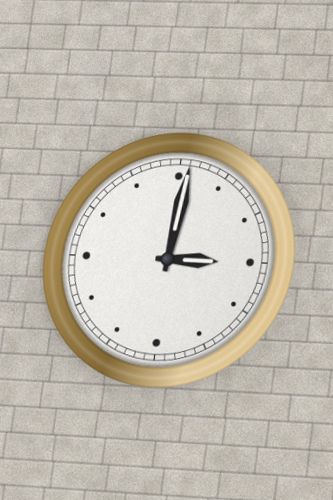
3:01
